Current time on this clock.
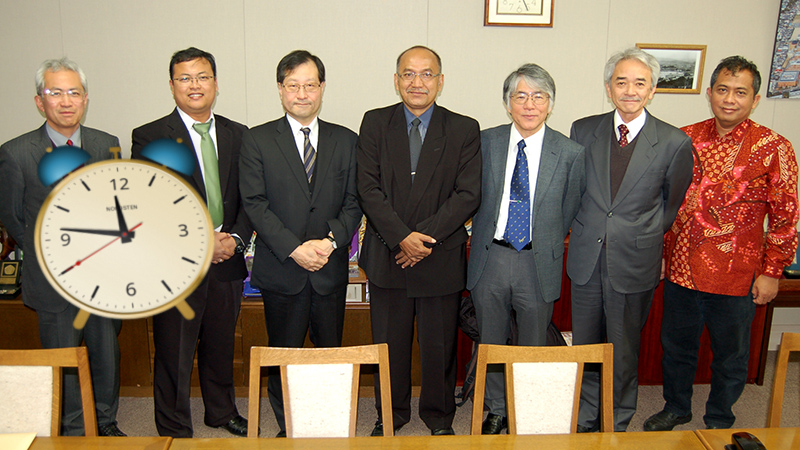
11:46:40
